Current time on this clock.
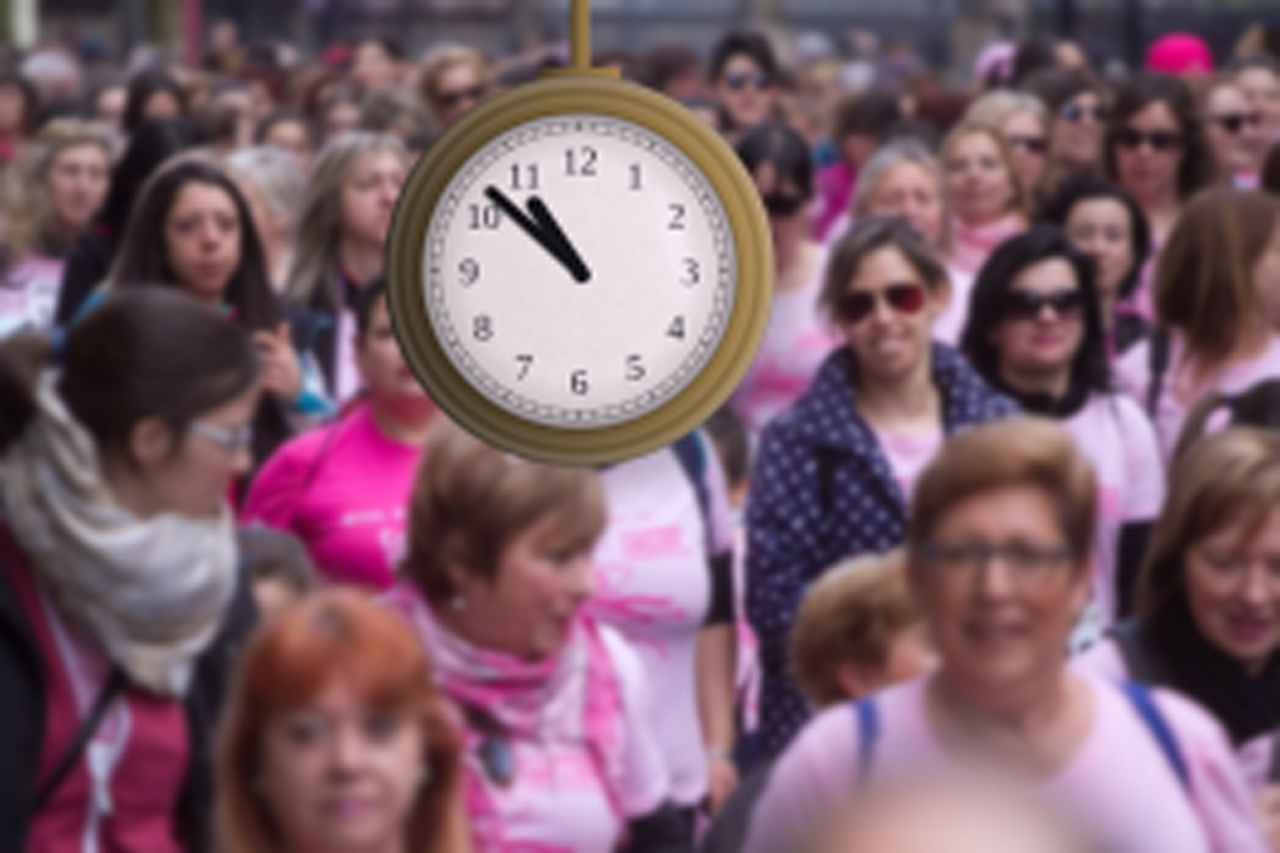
10:52
